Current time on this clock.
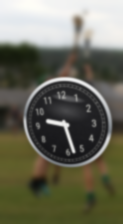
9:28
